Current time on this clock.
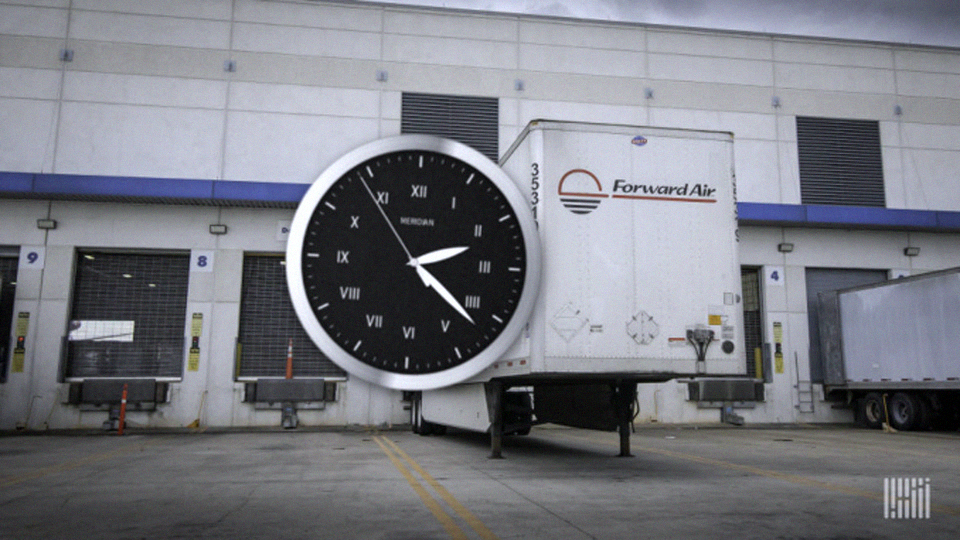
2:21:54
